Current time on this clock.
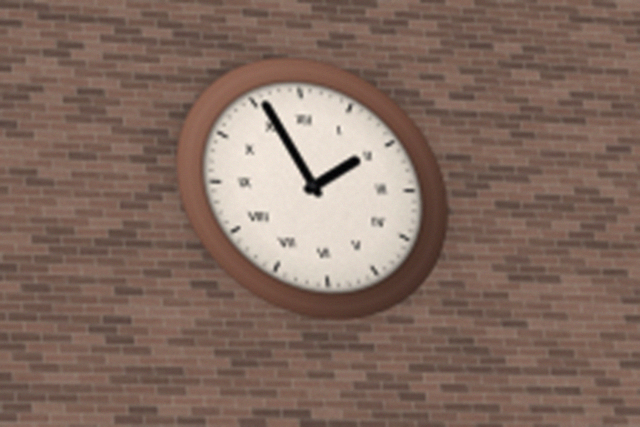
1:56
